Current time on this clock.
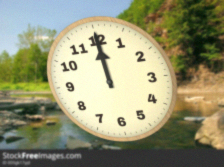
12:00
